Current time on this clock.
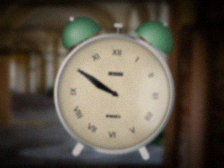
9:50
